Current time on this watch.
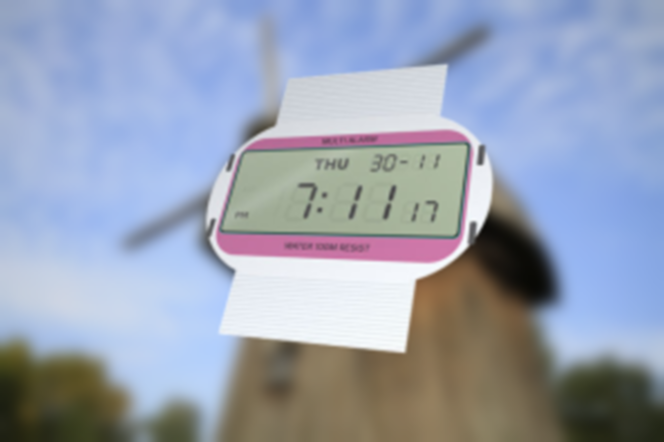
7:11:17
